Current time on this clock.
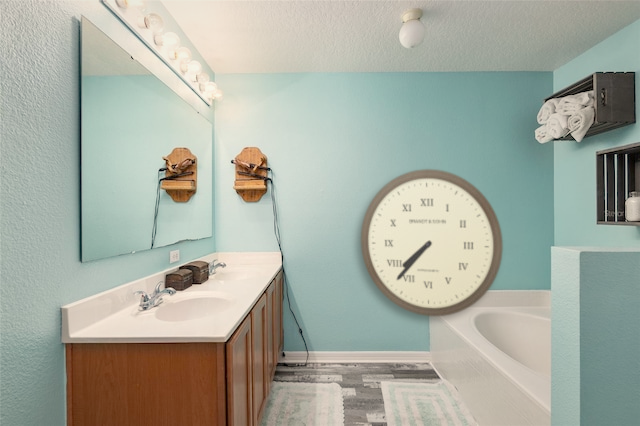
7:37
